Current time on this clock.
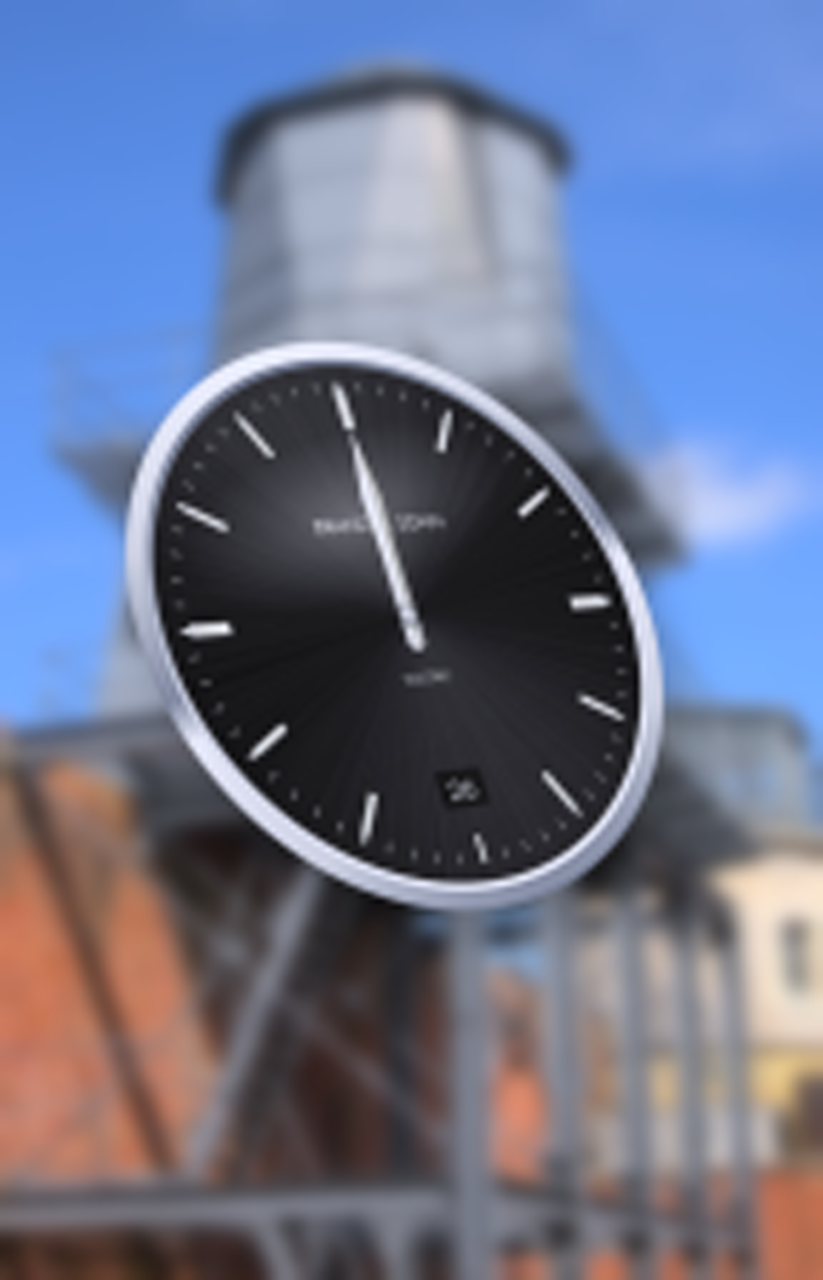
12:00
